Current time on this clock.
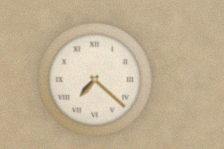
7:22
